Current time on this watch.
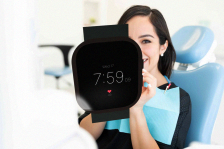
7:59
